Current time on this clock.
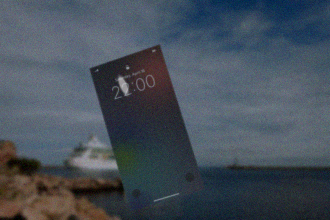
22:00
